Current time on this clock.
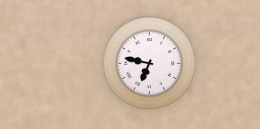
6:47
